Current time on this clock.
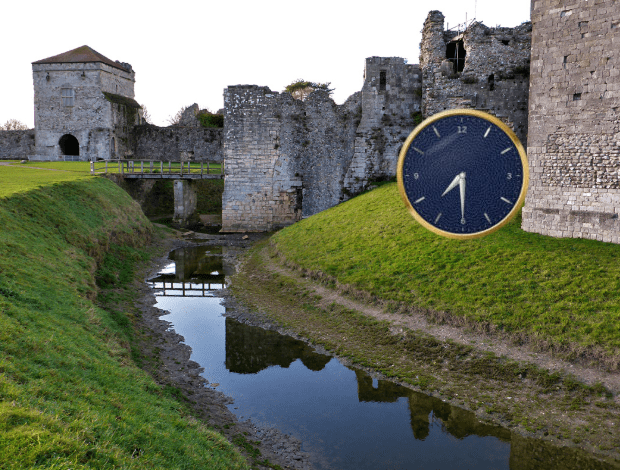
7:30
